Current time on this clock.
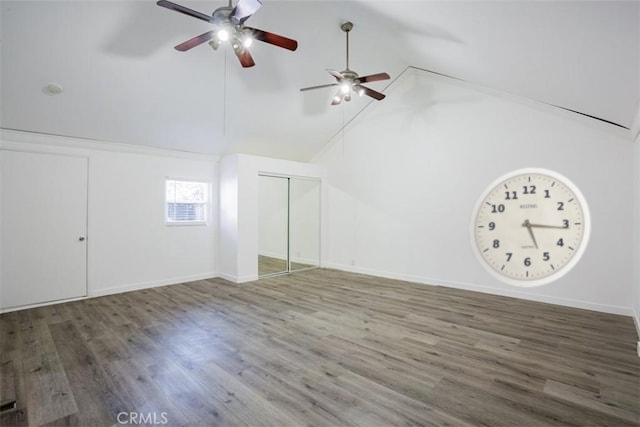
5:16
